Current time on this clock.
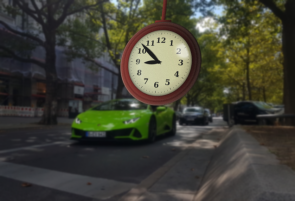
8:52
